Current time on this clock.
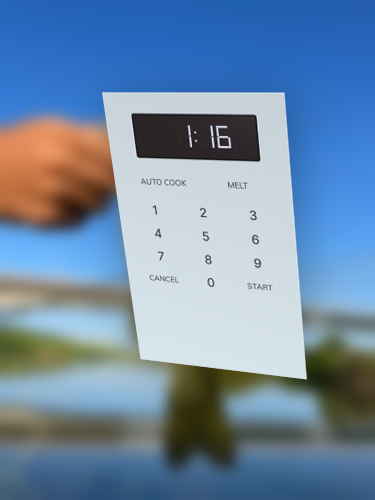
1:16
